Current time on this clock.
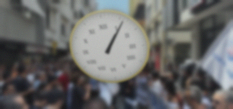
1:06
